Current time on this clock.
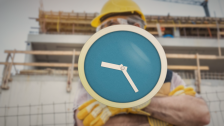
9:25
